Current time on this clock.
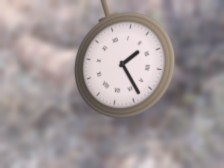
2:28
